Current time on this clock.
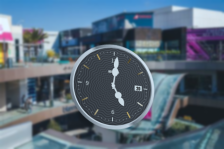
5:01
